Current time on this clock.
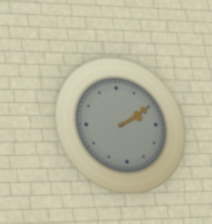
2:10
